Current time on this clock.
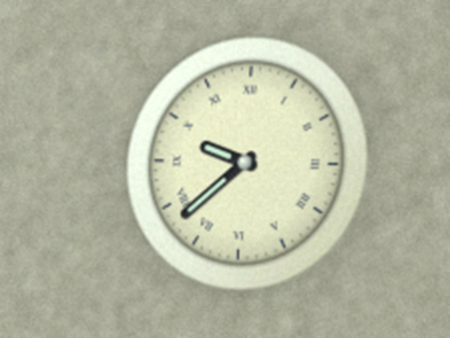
9:38
